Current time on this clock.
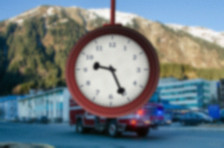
9:26
